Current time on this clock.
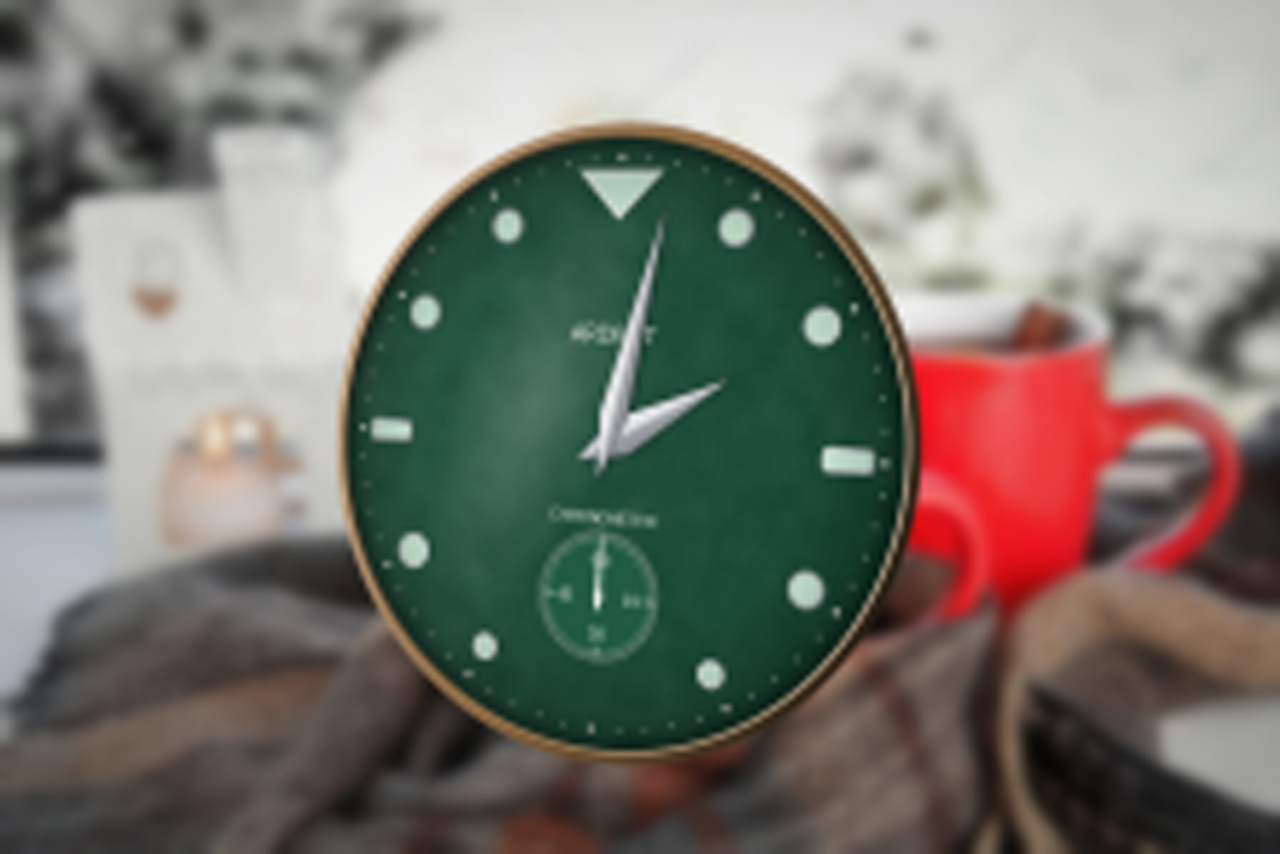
2:02
